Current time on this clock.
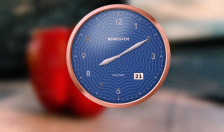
8:10
